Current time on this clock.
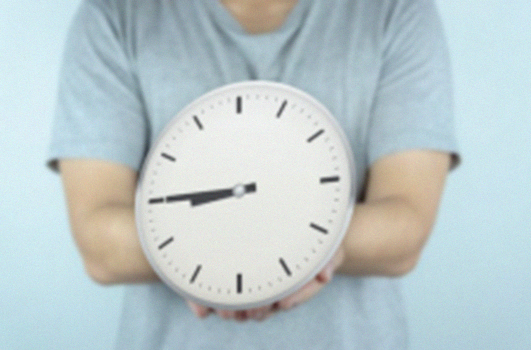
8:45
